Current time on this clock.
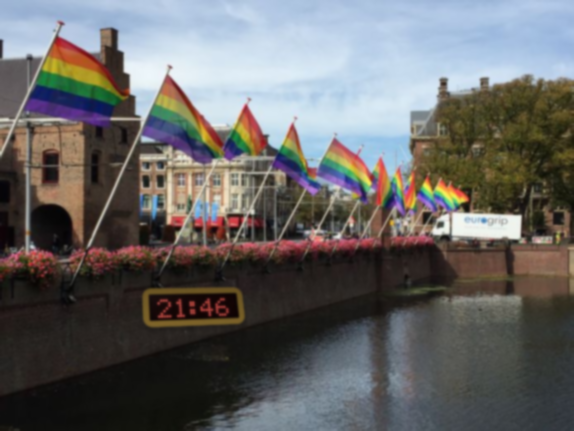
21:46
